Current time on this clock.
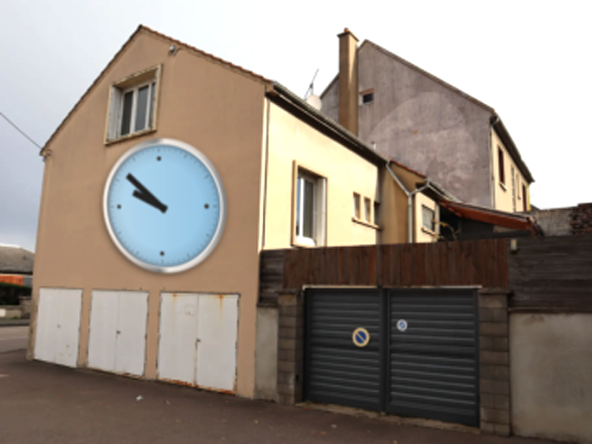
9:52
